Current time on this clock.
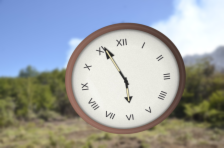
5:56
